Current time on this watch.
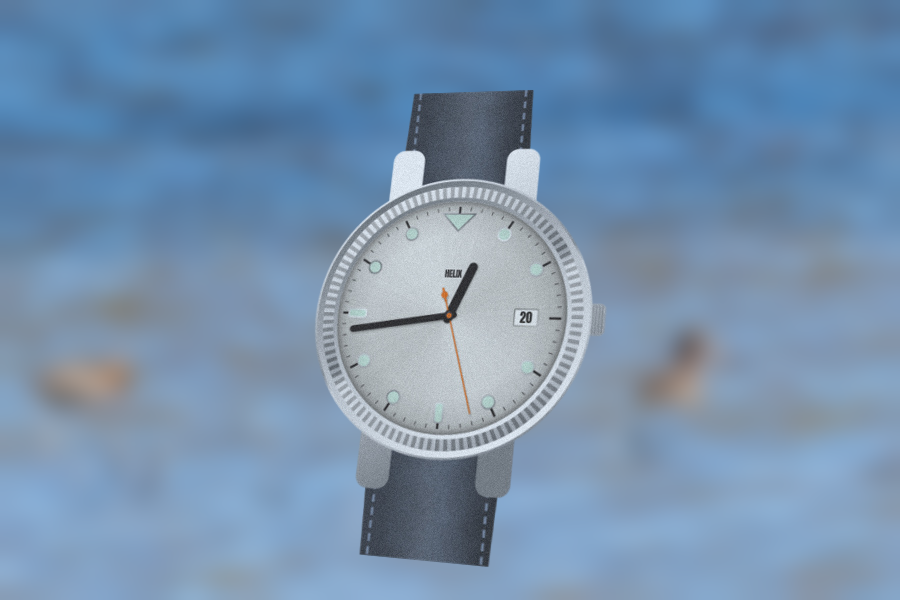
12:43:27
